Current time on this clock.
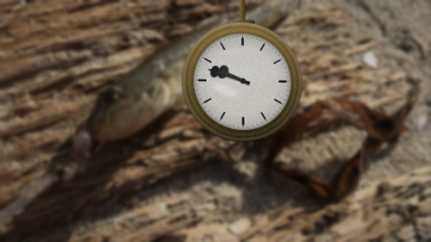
9:48
